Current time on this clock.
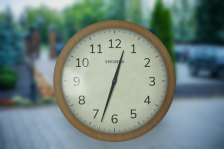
12:33
